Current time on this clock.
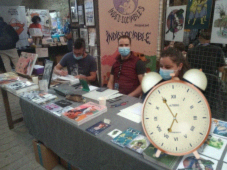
6:55
